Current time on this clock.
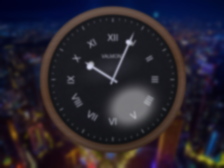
10:04
